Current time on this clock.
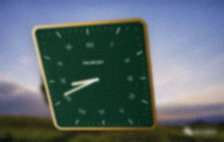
8:41
